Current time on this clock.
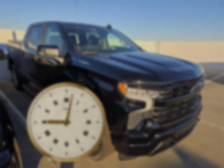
9:02
